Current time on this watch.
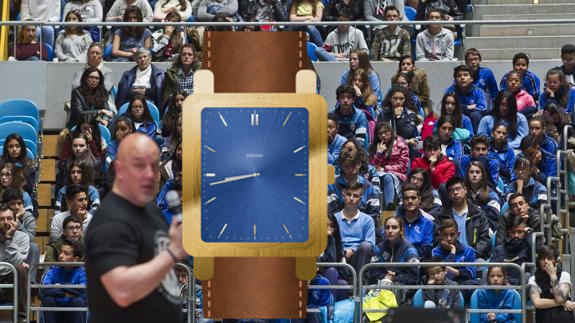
8:43
